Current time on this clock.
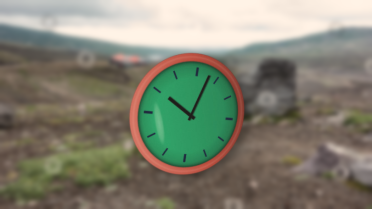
10:03
